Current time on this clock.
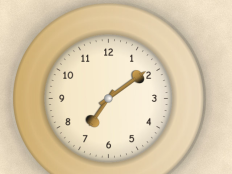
7:09
